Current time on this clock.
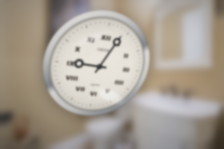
9:04
